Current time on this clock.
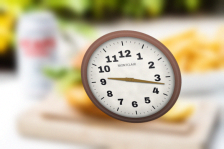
9:17
